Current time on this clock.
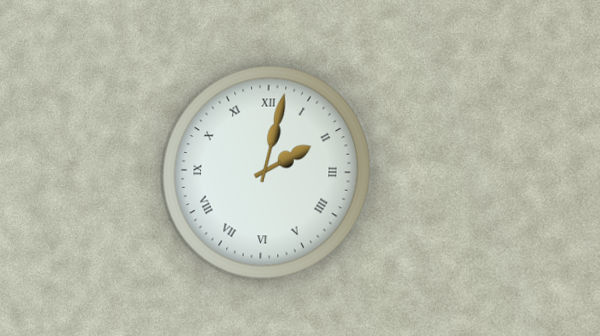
2:02
